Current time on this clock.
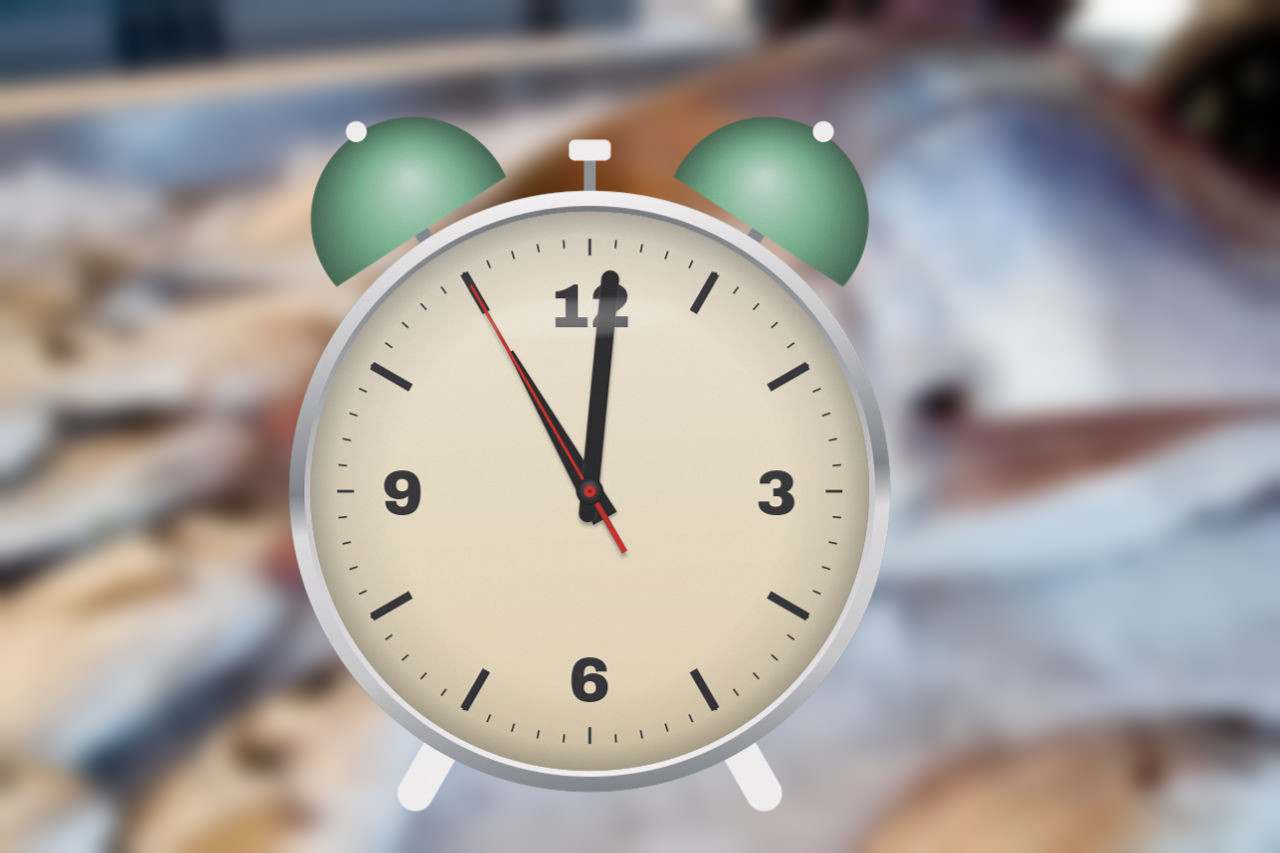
11:00:55
